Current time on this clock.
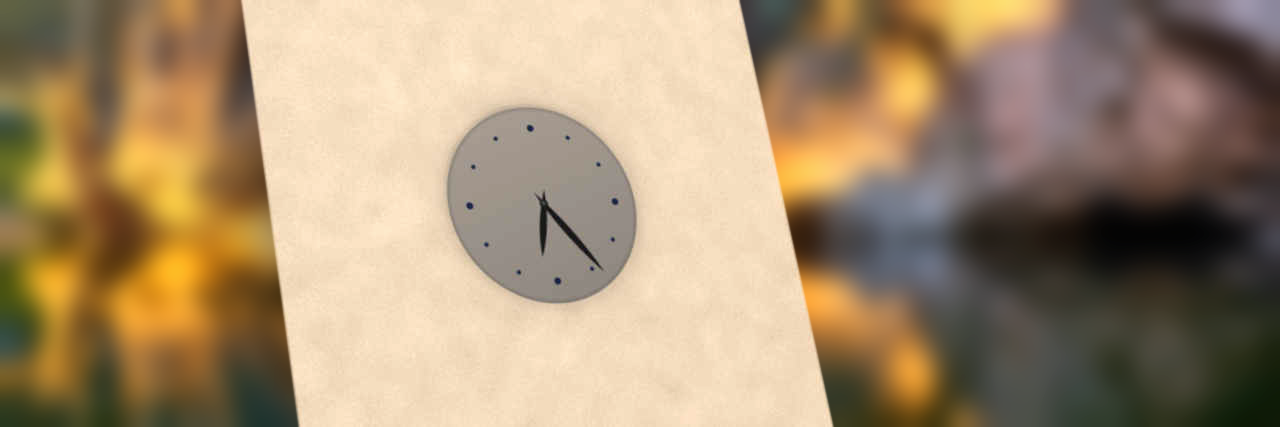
6:24
